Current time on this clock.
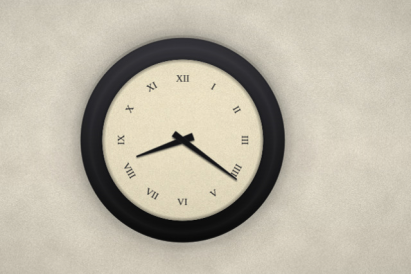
8:21
